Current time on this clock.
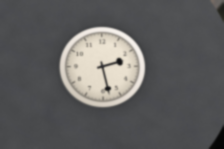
2:28
